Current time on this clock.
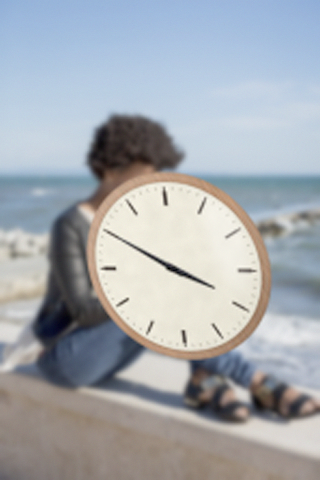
3:50
